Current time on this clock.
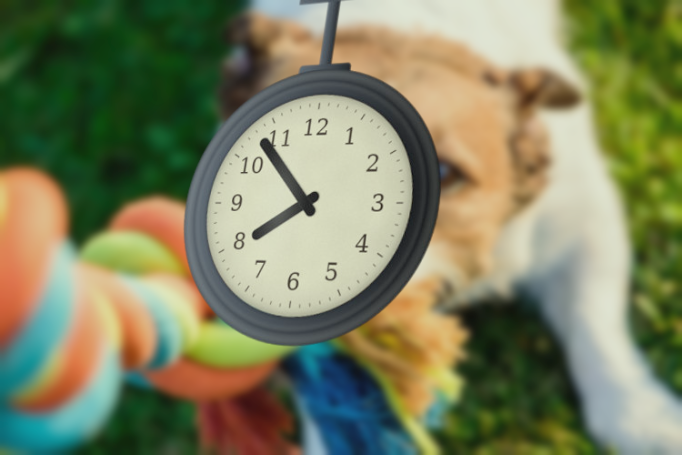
7:53
